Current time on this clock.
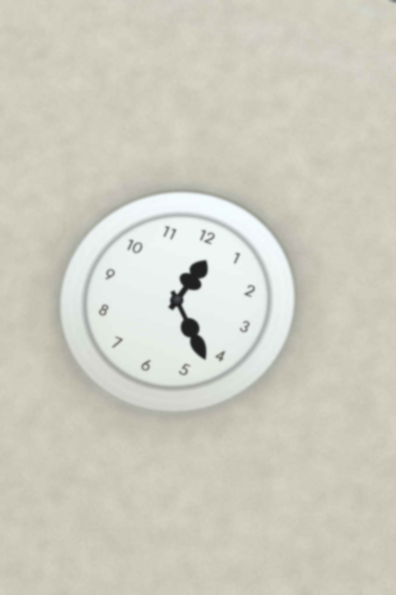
12:22
